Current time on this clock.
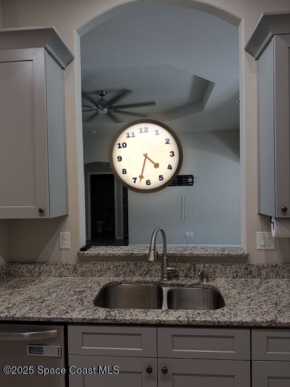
4:33
